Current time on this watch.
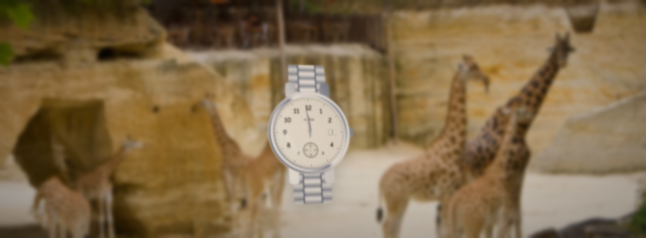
11:59
